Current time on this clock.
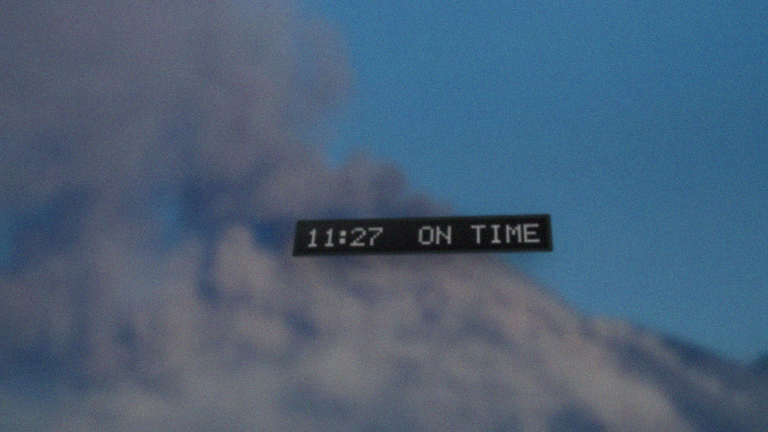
11:27
